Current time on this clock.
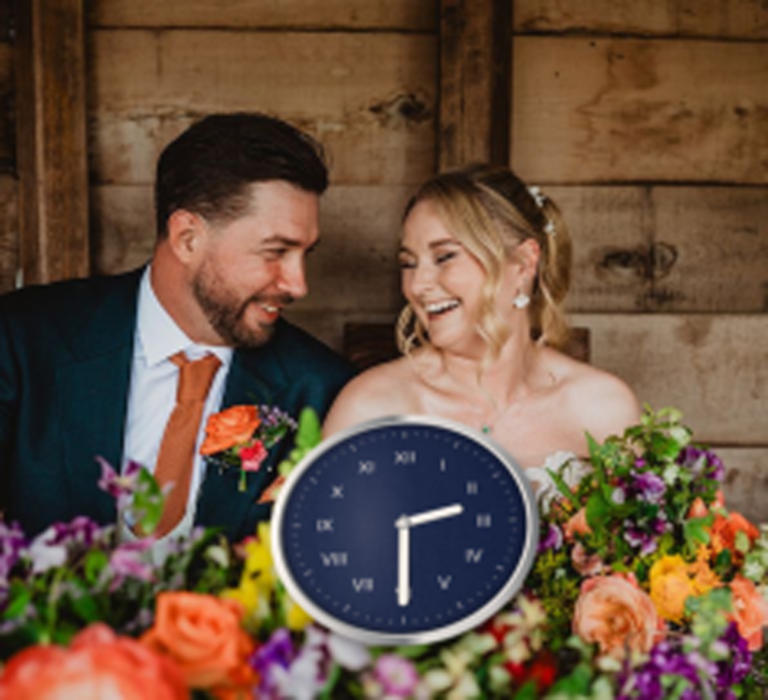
2:30
